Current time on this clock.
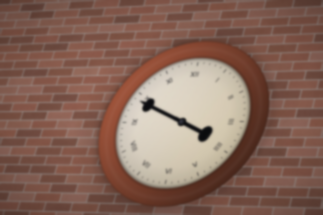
3:49
